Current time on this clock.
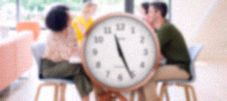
11:26
